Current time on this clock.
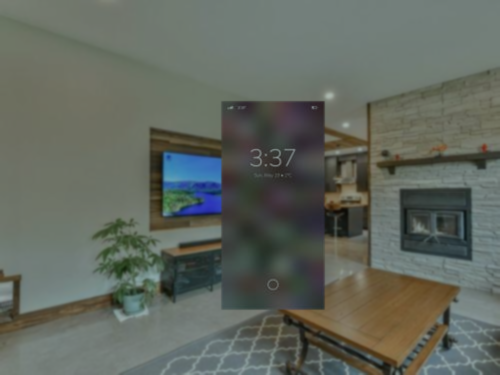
3:37
